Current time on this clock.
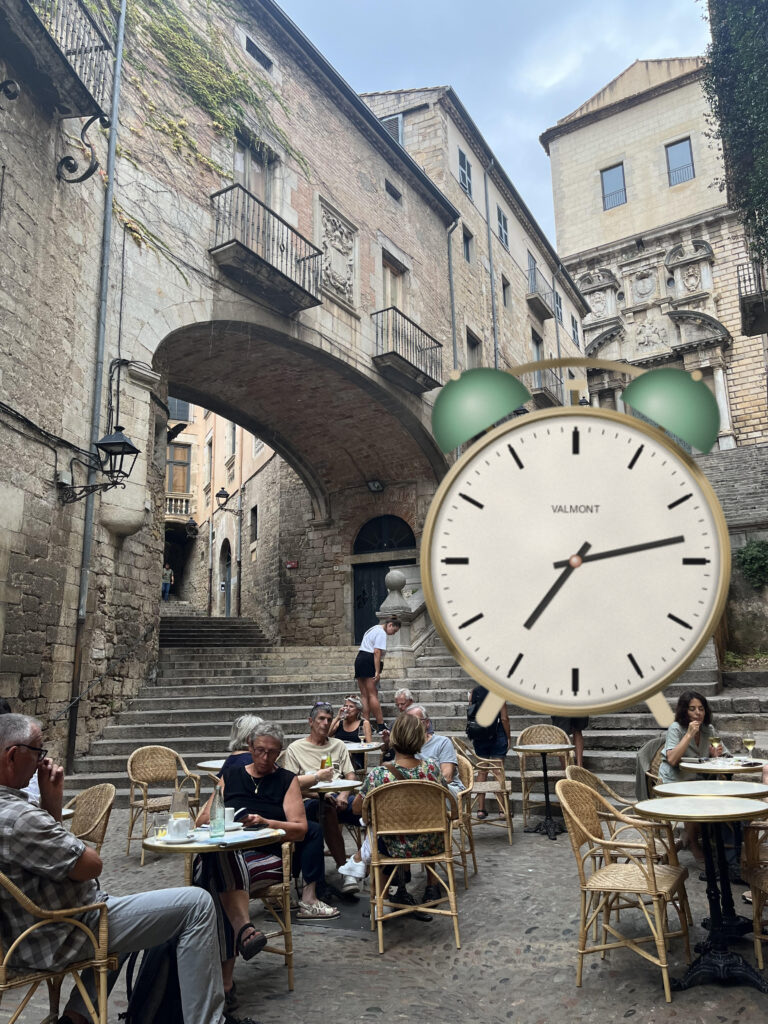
7:13
